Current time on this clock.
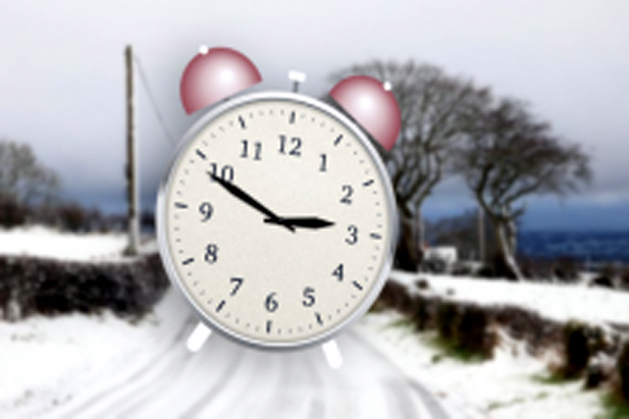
2:49
